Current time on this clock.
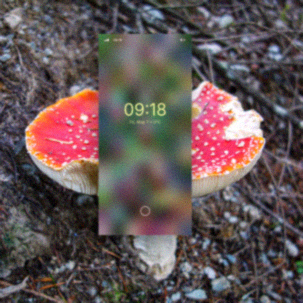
9:18
